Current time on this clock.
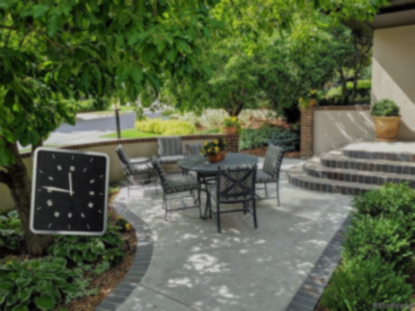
11:46
